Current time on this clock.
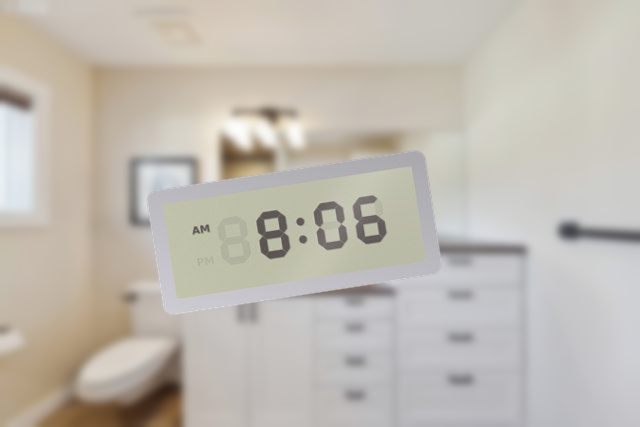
8:06
